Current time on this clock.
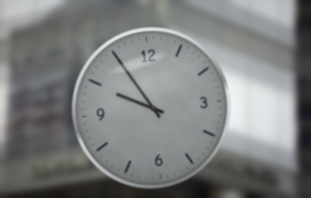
9:55
